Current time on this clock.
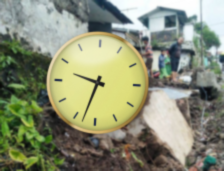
9:33
